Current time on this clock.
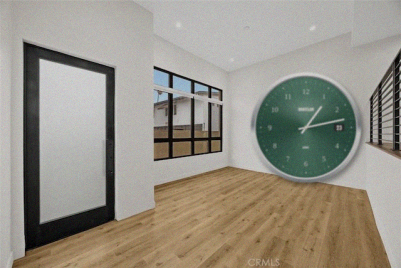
1:13
